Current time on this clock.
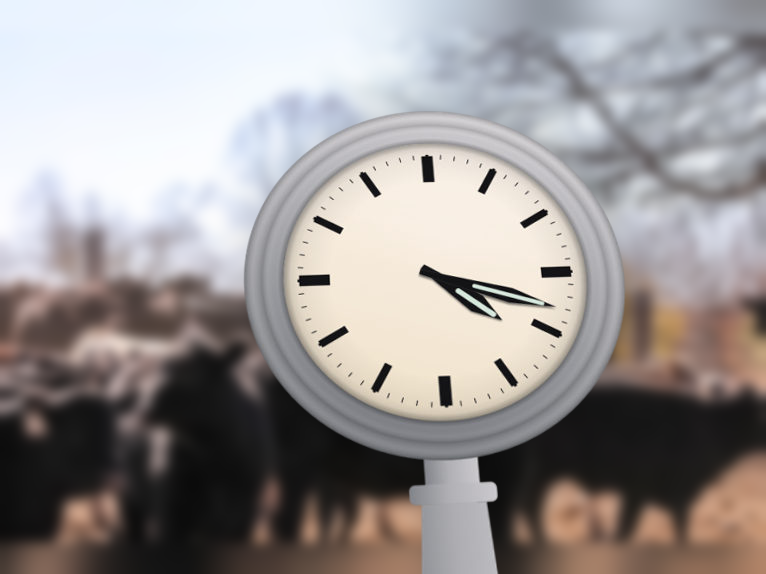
4:18
